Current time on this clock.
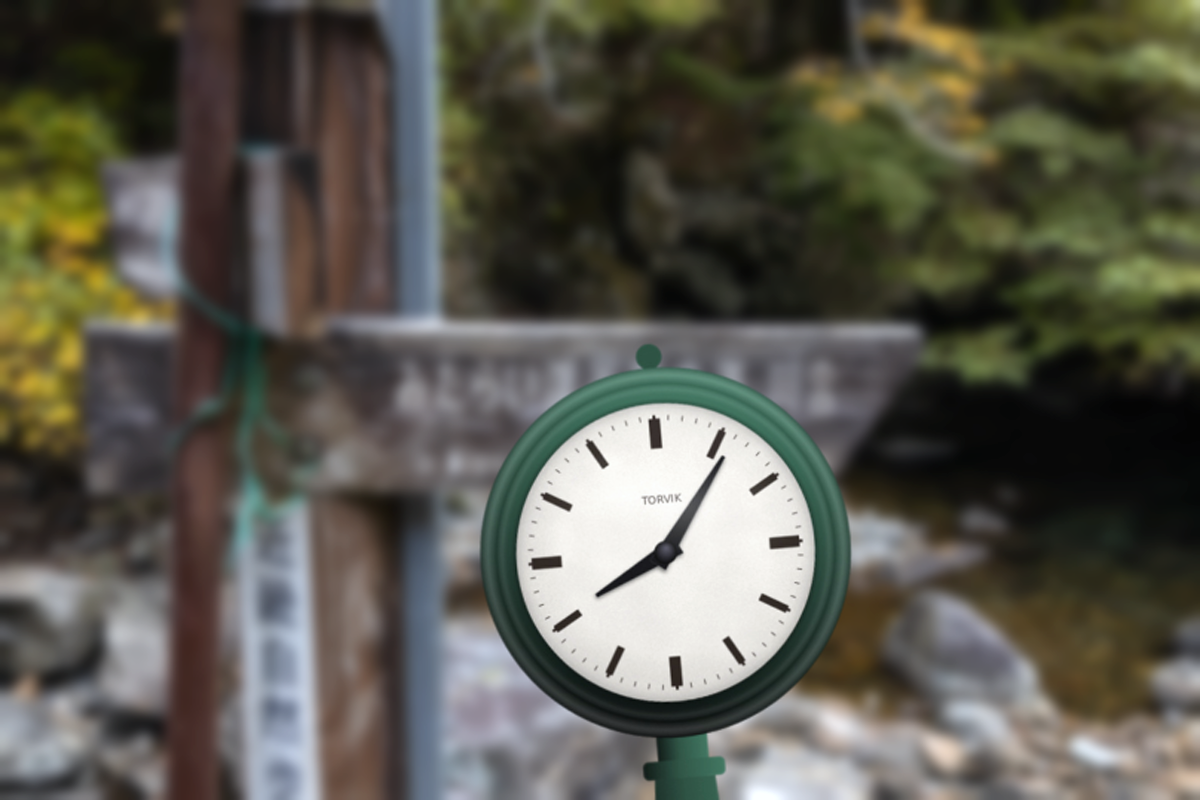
8:06
